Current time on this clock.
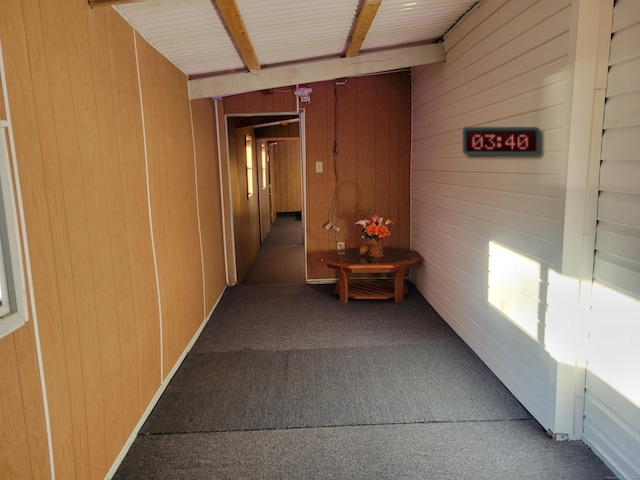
3:40
